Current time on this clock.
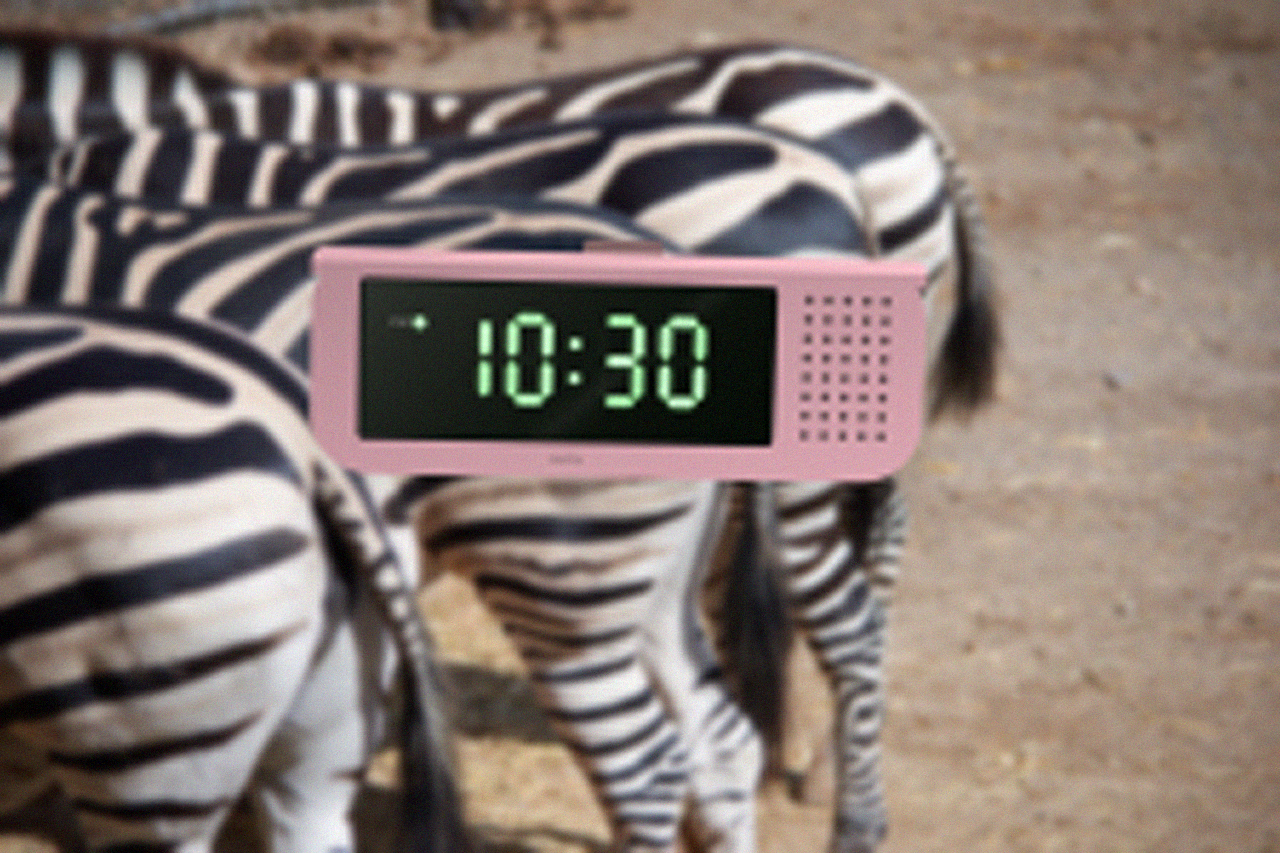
10:30
